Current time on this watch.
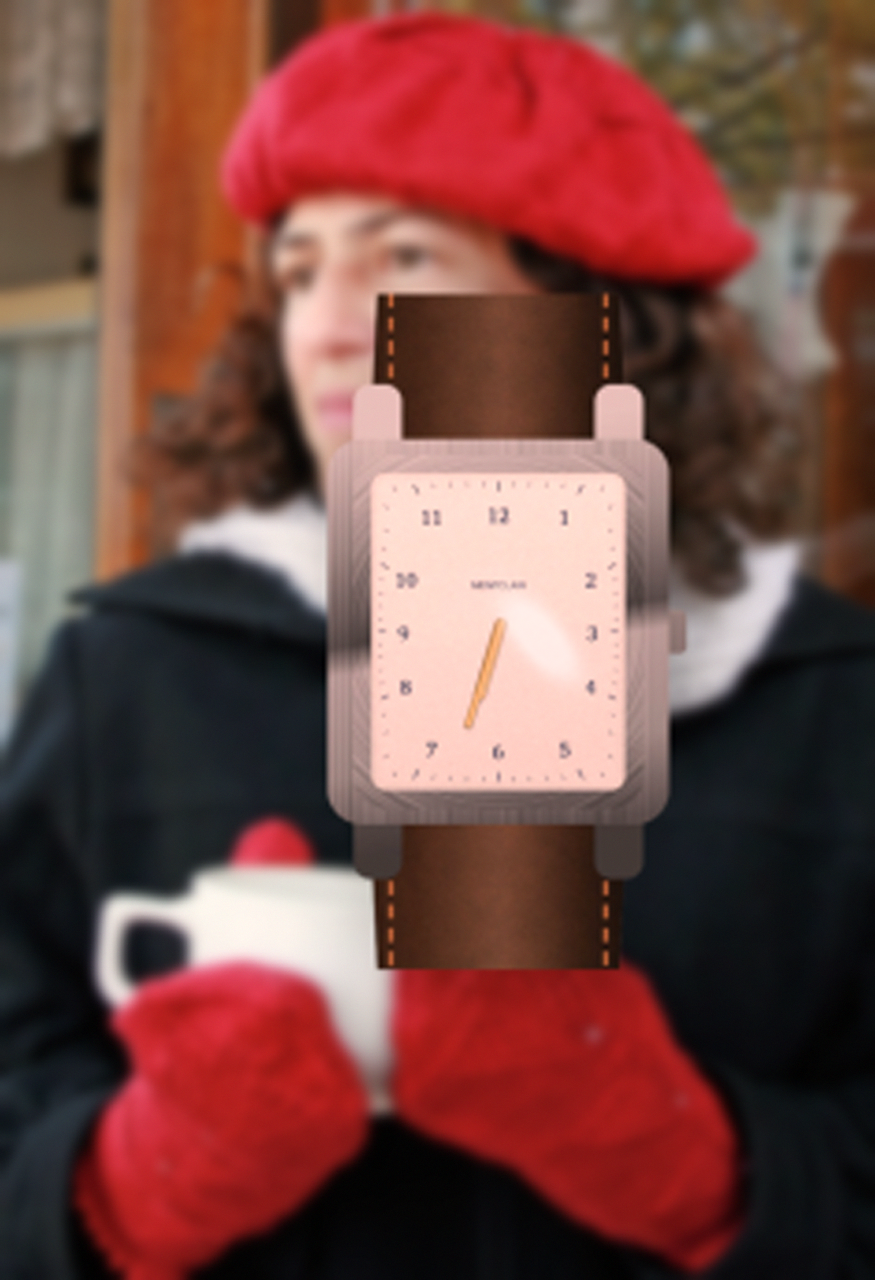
6:33
